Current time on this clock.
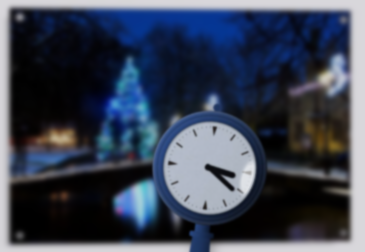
3:21
